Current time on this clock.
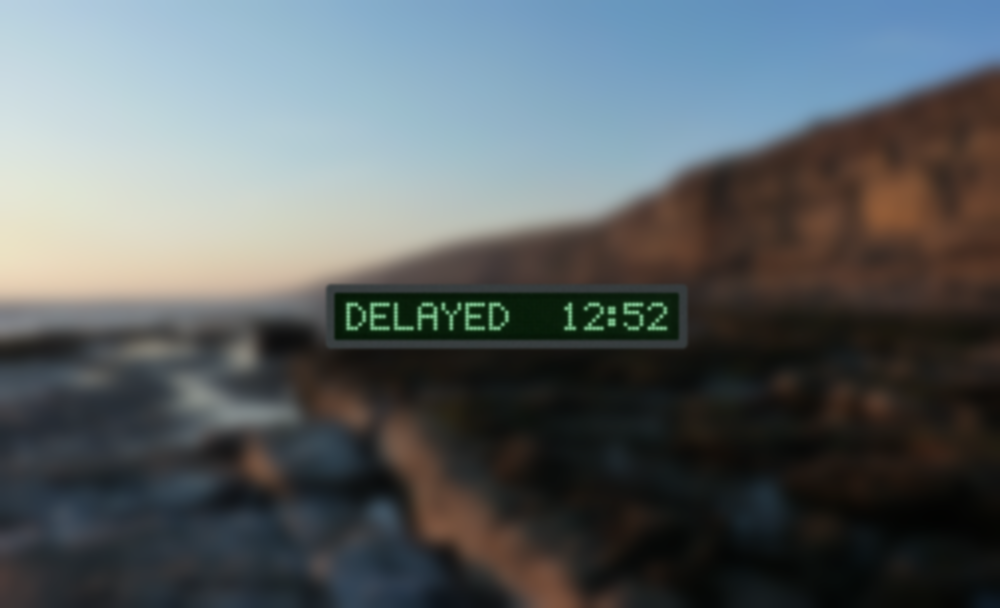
12:52
